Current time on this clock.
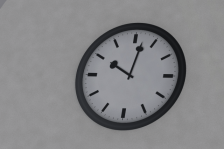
10:02
